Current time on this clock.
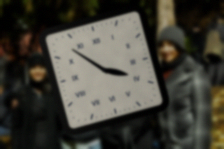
3:53
